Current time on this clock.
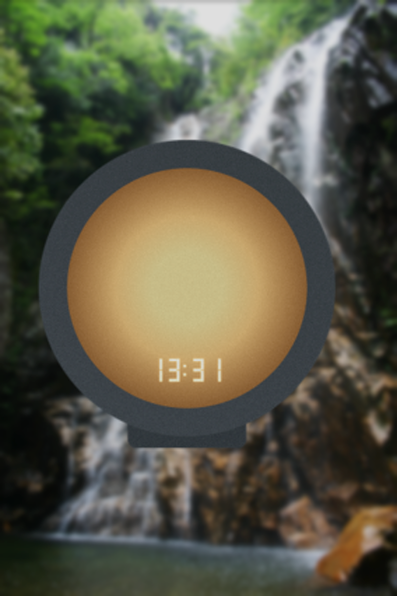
13:31
